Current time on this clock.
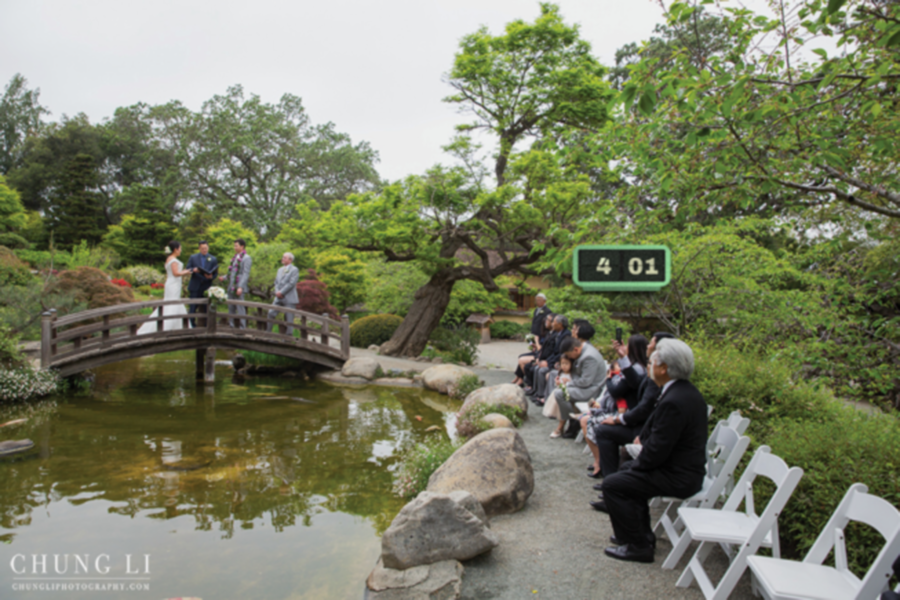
4:01
